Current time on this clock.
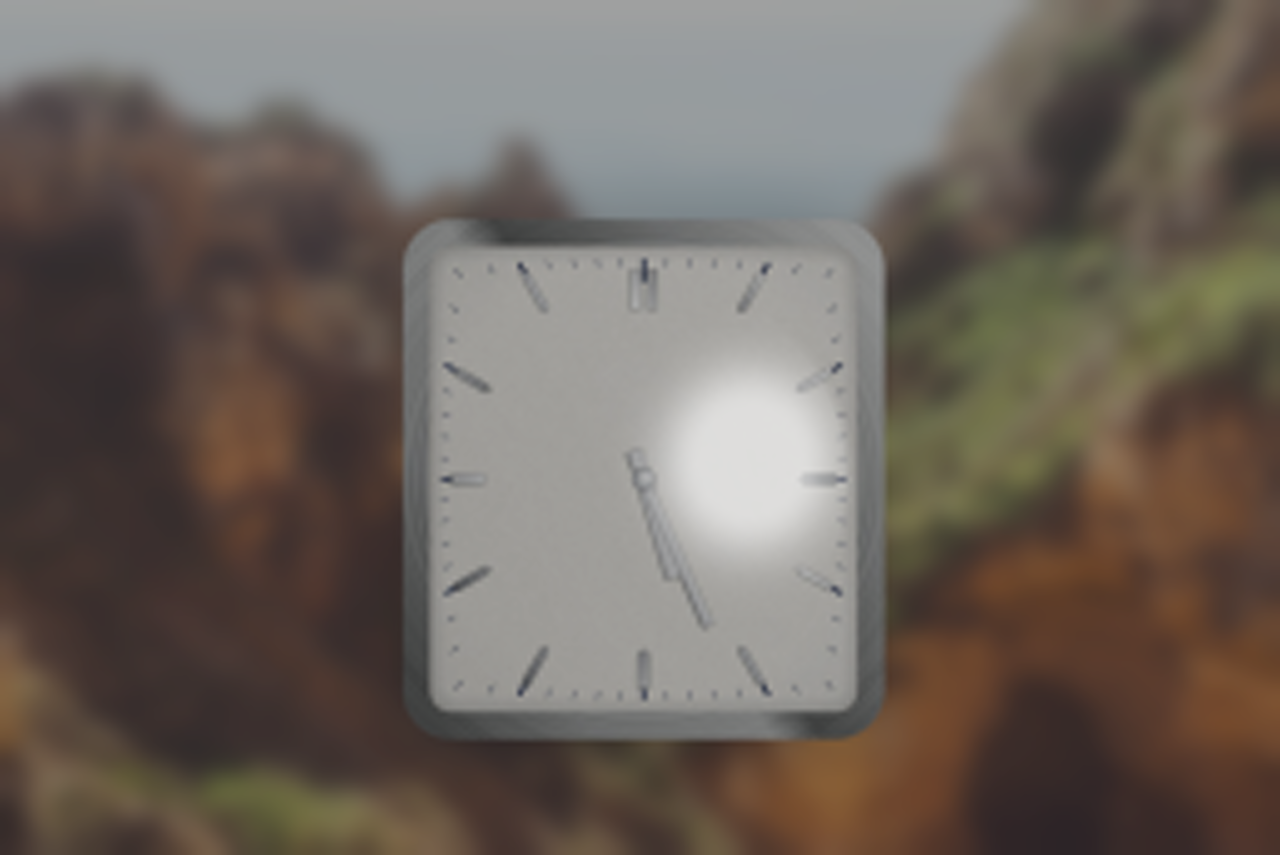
5:26
